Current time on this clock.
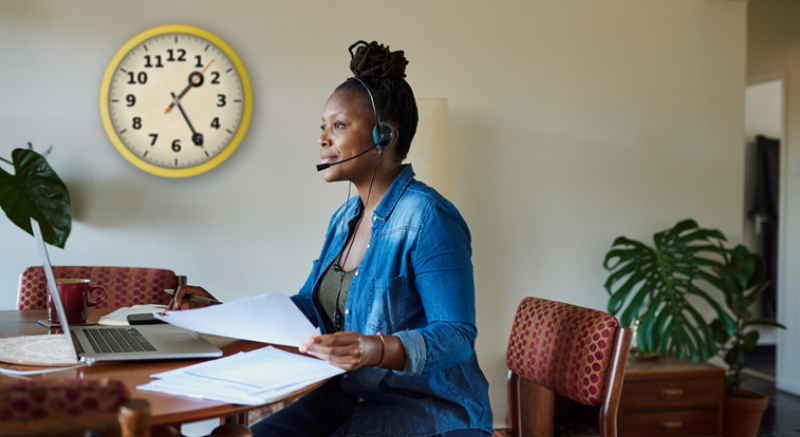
1:25:07
